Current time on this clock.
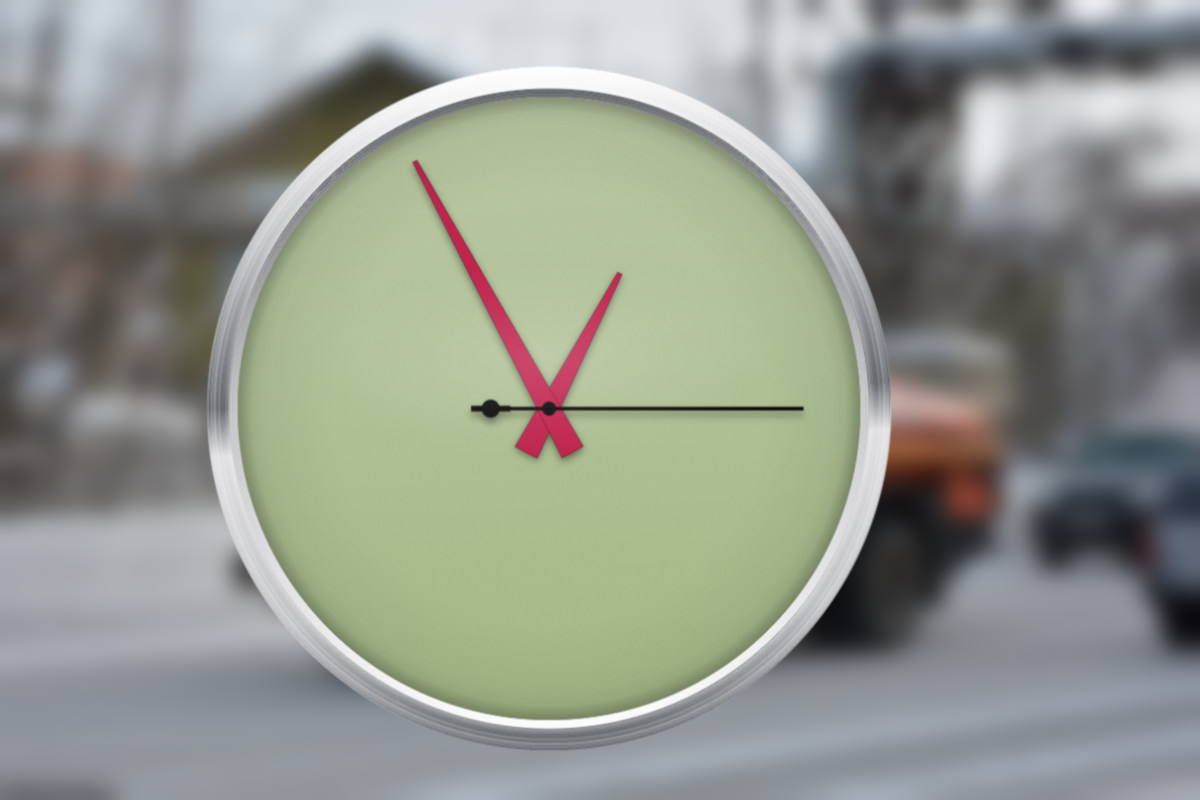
12:55:15
